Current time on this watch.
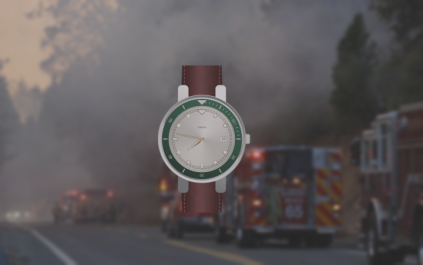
7:47
